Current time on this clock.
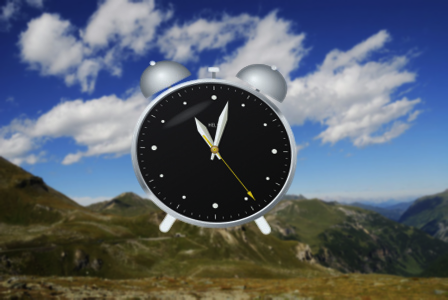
11:02:24
